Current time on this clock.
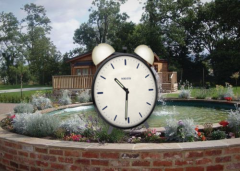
10:31
